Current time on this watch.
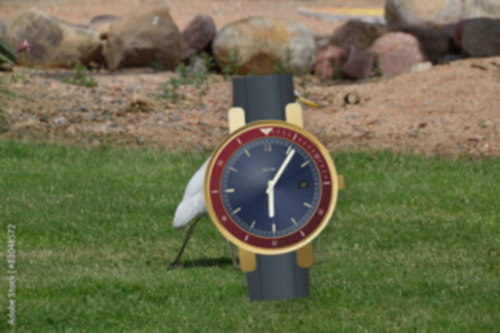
6:06
